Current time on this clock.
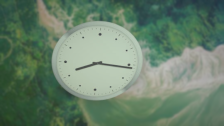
8:16
